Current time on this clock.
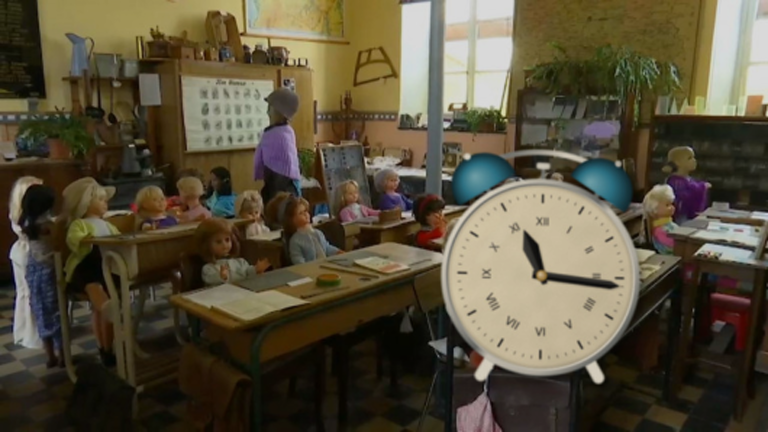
11:16
